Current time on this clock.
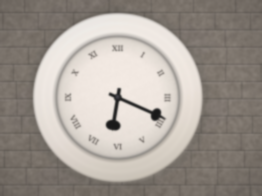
6:19
